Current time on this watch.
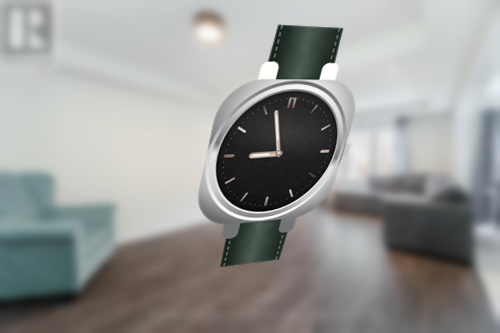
8:57
